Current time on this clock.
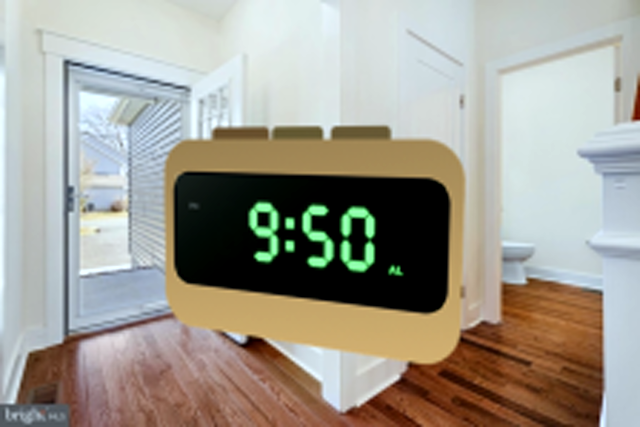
9:50
